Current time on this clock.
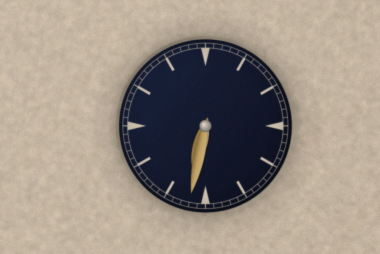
6:32
